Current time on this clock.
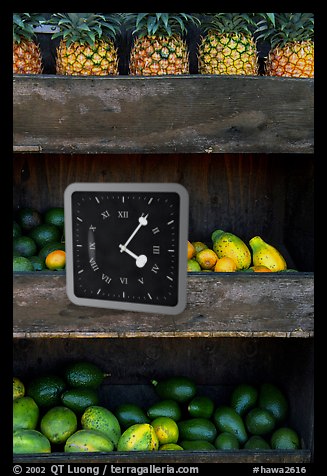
4:06
